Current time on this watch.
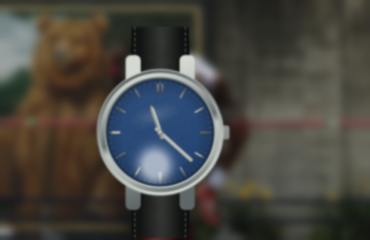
11:22
